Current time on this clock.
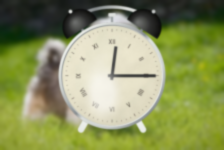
12:15
